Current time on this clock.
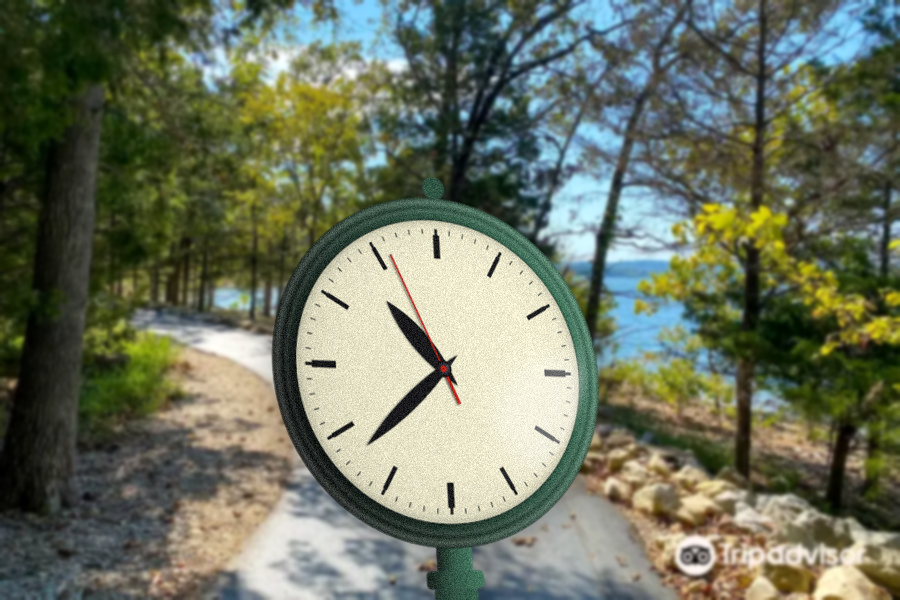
10:37:56
